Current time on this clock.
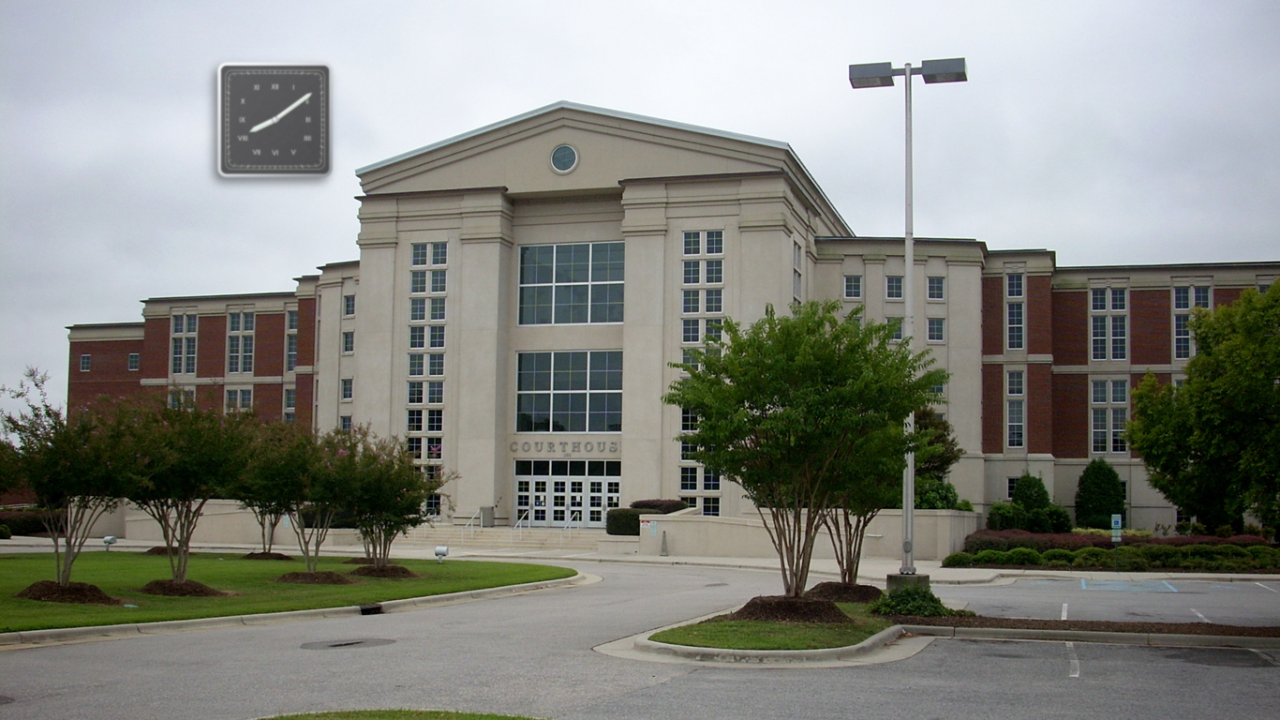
8:09
